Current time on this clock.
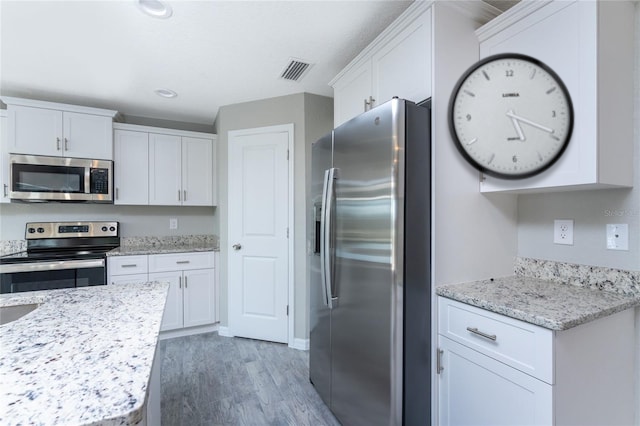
5:19
